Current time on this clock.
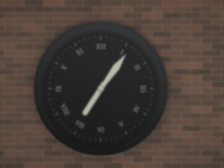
7:06
